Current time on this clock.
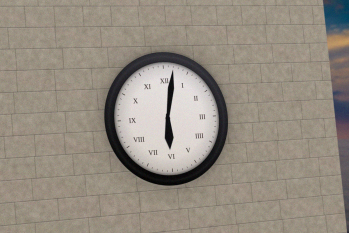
6:02
